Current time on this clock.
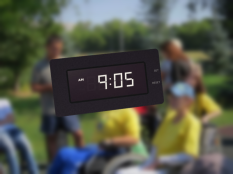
9:05
